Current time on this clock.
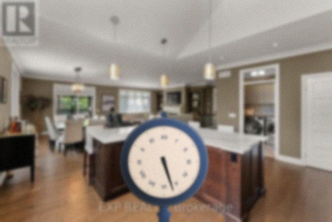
5:27
